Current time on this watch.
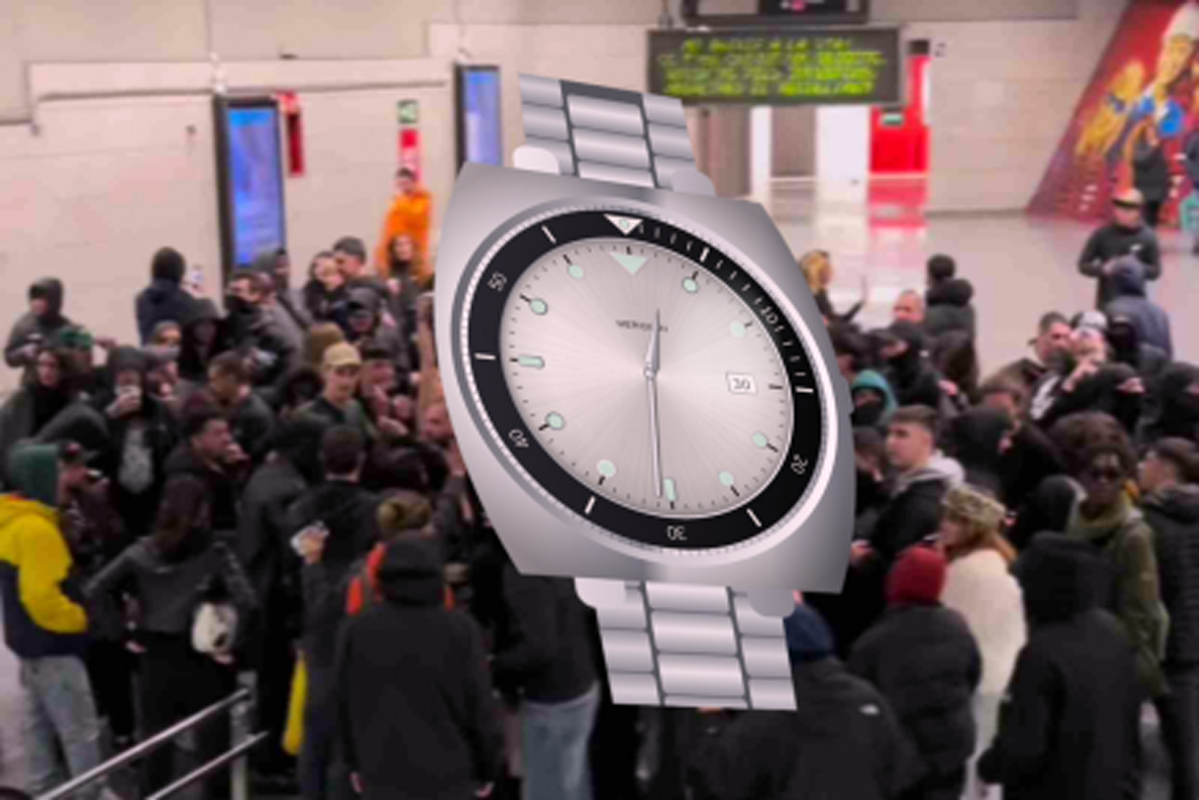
12:31
